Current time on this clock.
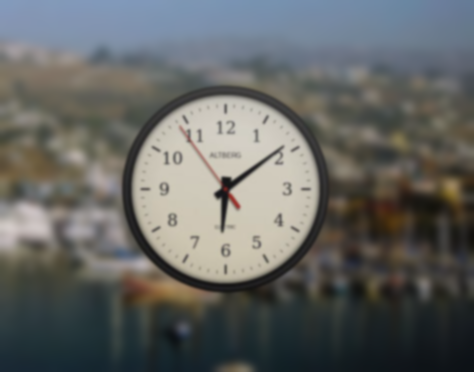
6:08:54
